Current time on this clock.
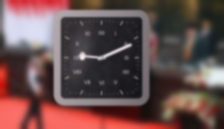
9:11
